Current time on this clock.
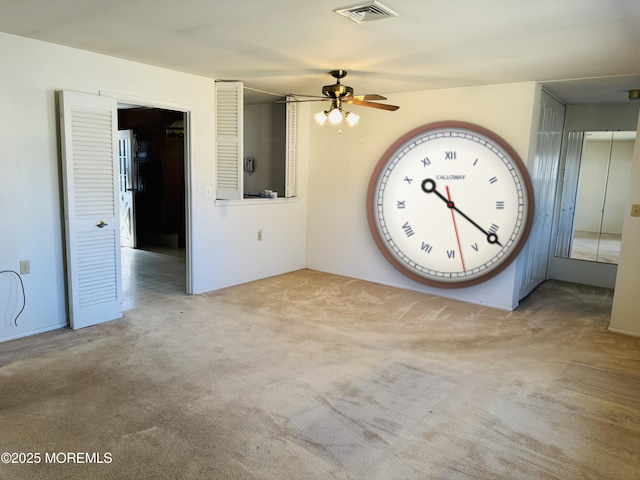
10:21:28
